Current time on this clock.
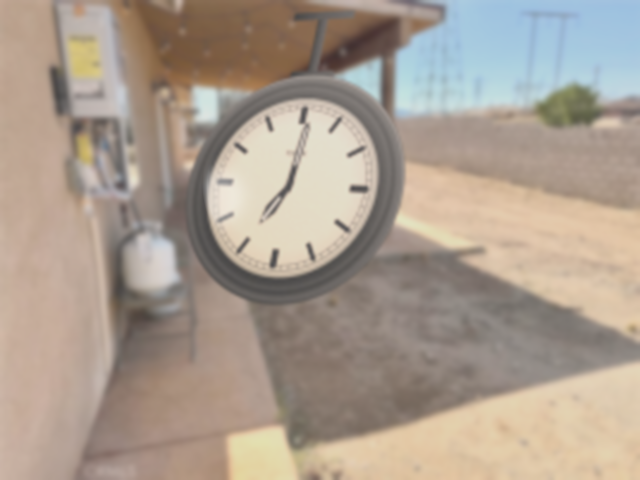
7:01
